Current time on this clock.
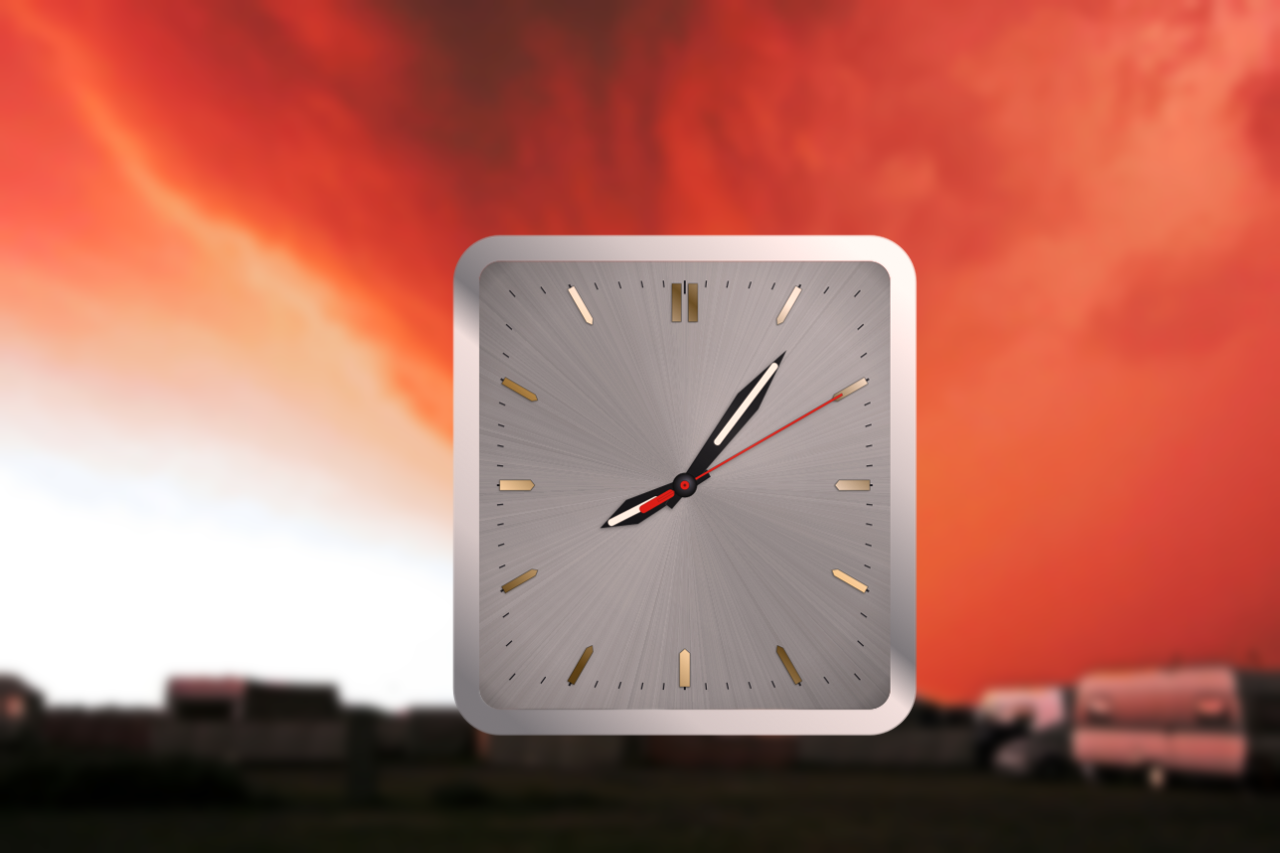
8:06:10
